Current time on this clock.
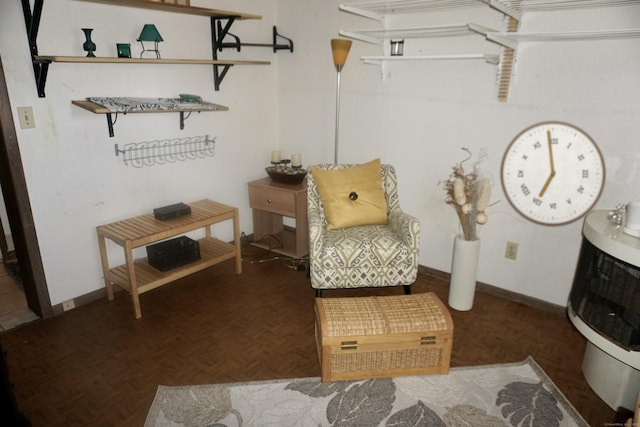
6:59
